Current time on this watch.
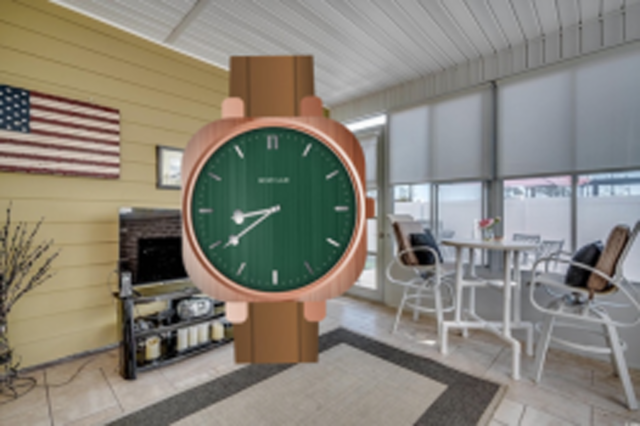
8:39
